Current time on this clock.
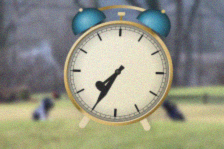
7:35
